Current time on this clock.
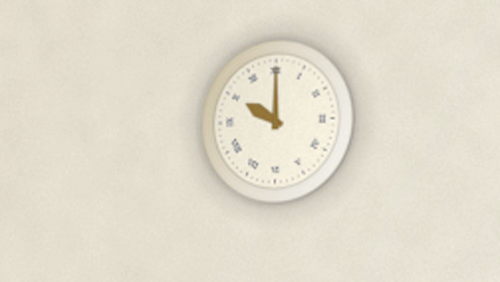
10:00
